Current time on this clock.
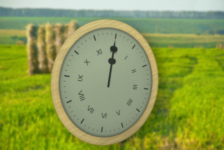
12:00
